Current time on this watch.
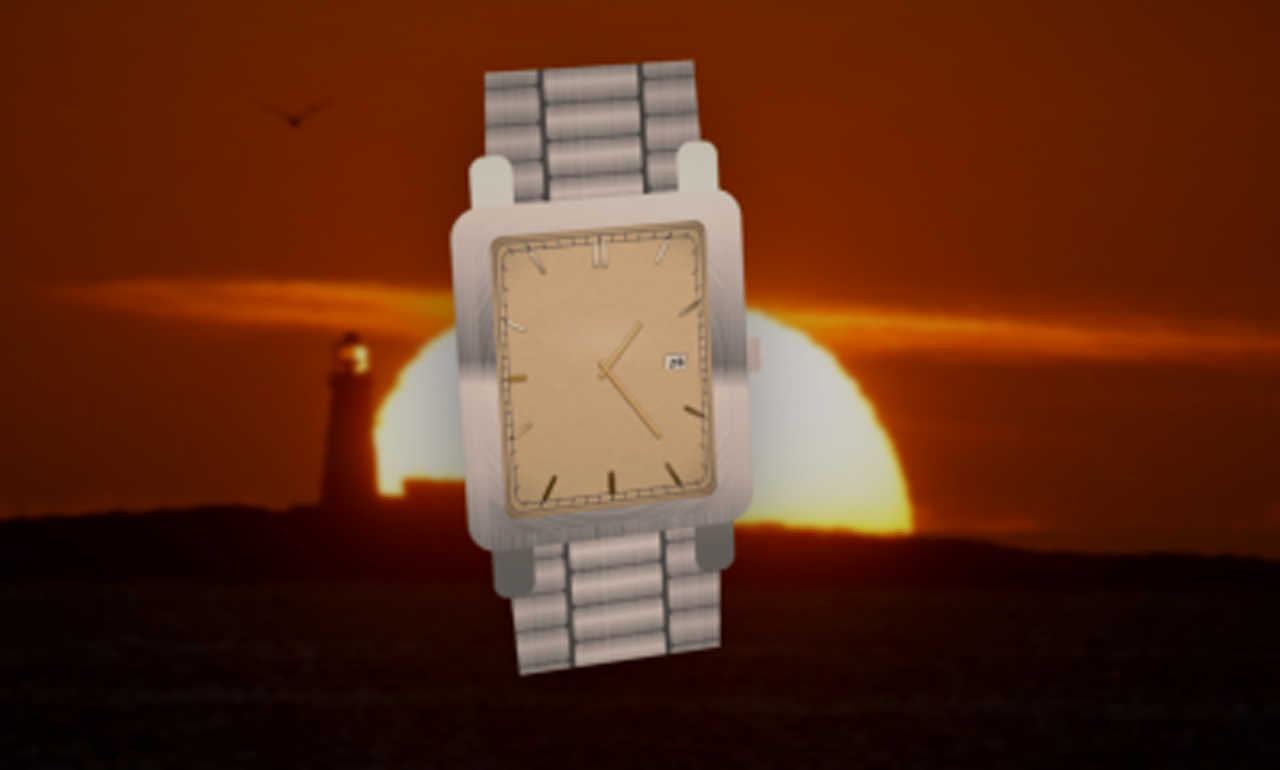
1:24
